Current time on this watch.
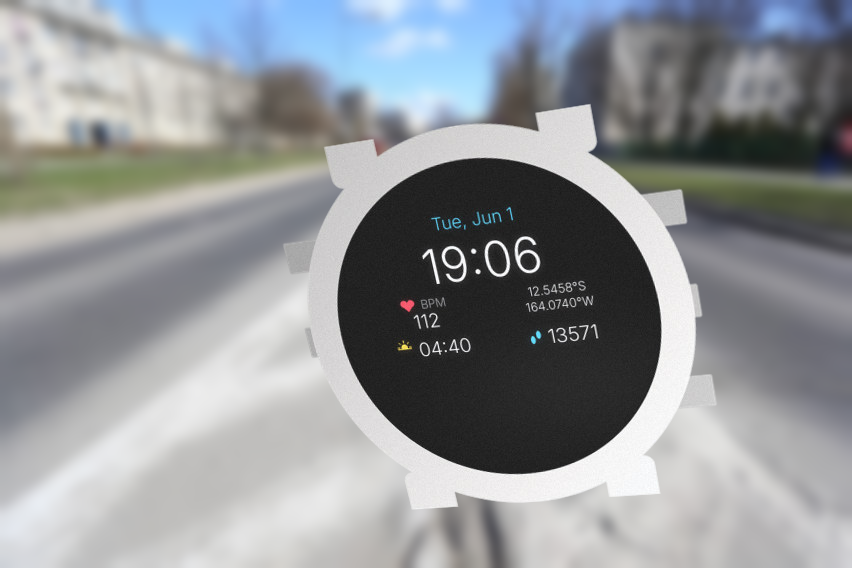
19:06
